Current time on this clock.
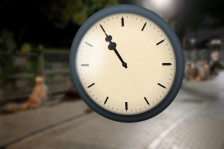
10:55
